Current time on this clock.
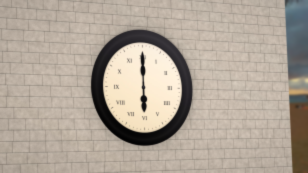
6:00
